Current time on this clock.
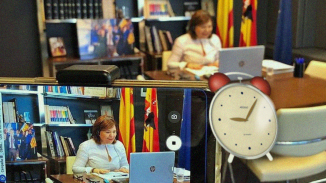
9:06
